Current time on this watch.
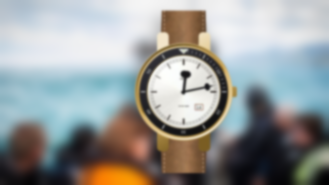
12:13
